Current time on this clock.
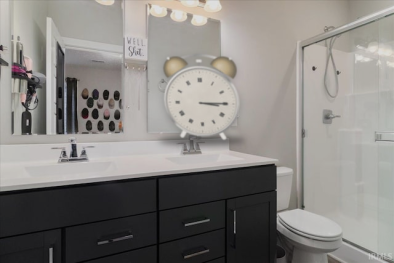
3:15
